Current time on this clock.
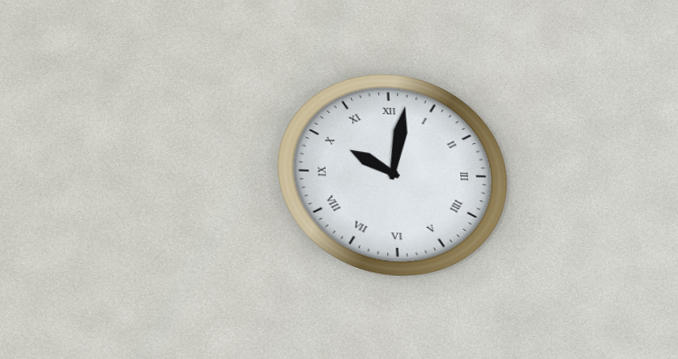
10:02
